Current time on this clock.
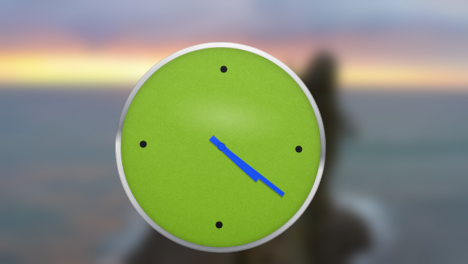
4:21
